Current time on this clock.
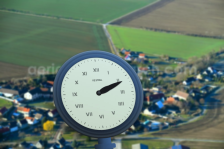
2:11
